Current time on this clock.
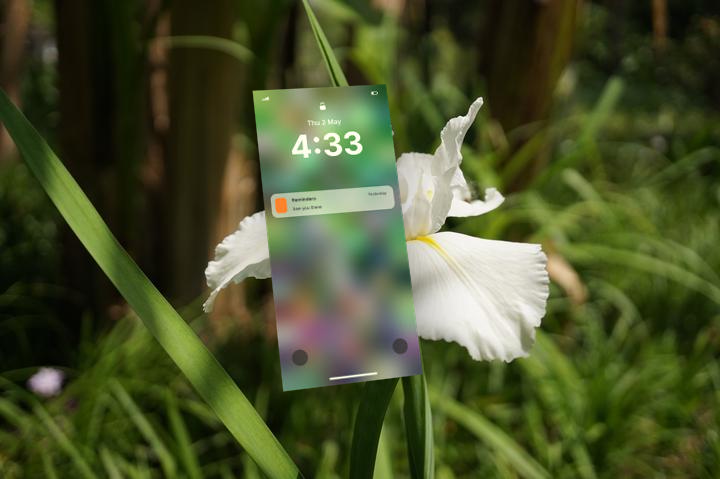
4:33
